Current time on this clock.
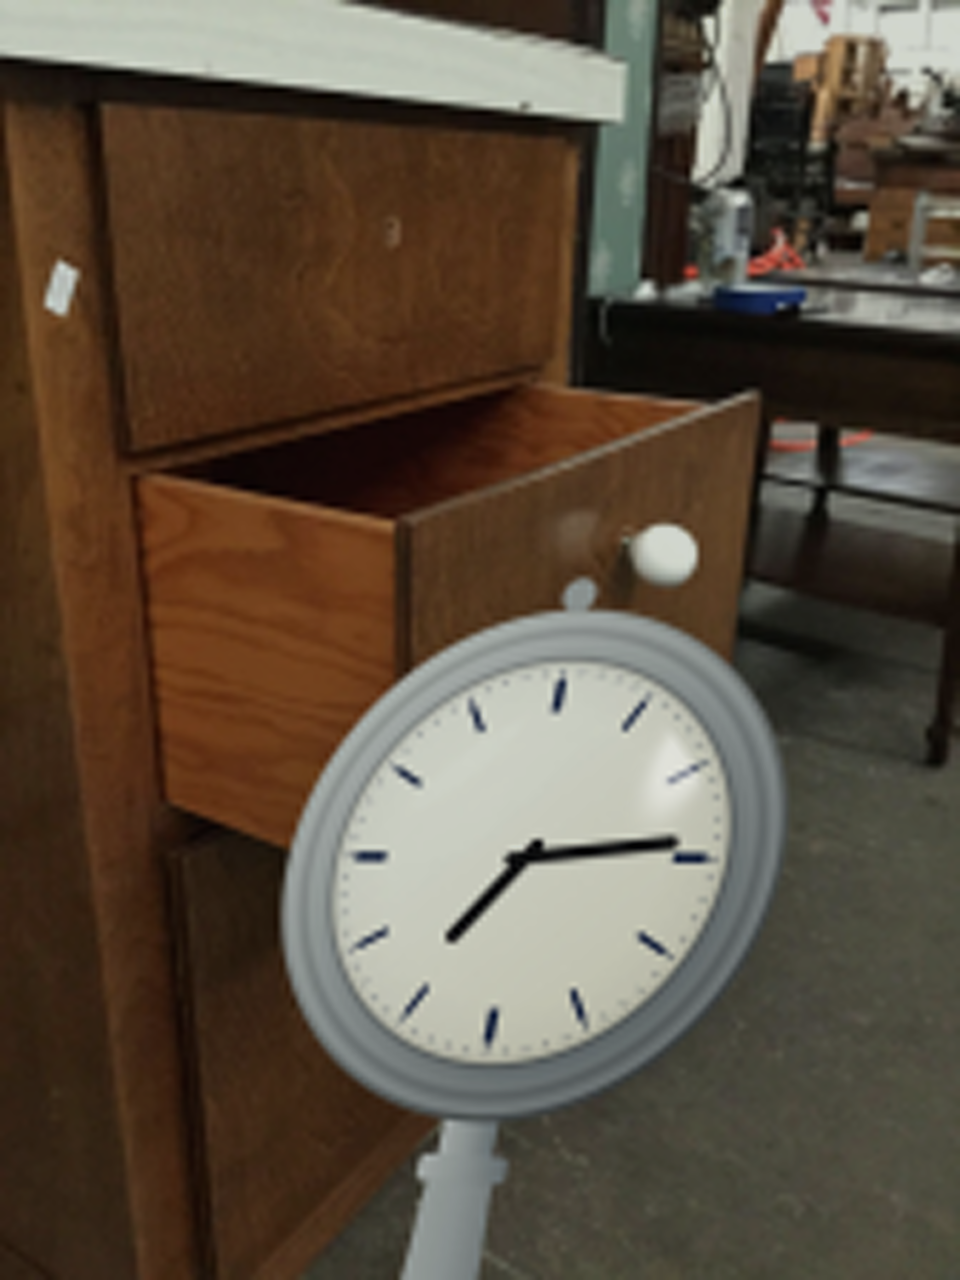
7:14
